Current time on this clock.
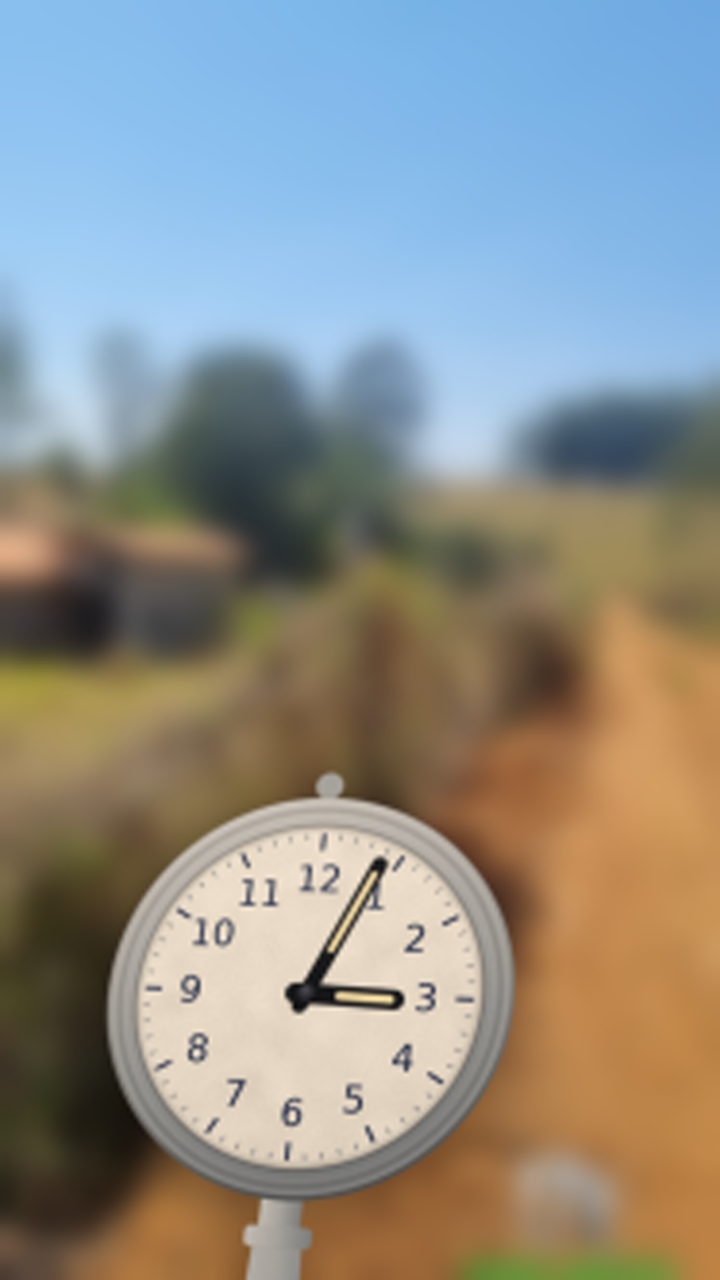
3:04
